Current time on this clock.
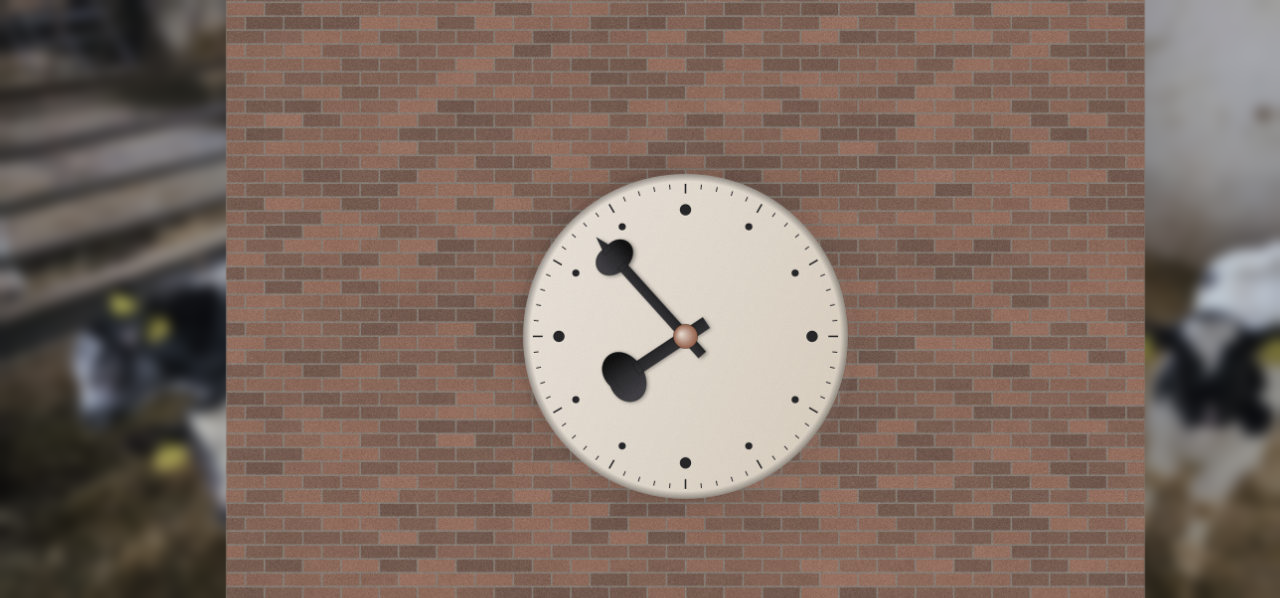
7:53
